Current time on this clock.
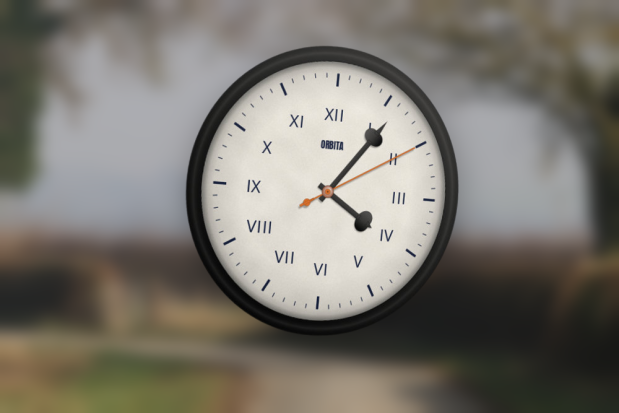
4:06:10
